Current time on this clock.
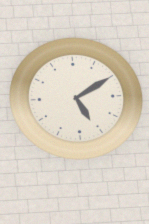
5:10
